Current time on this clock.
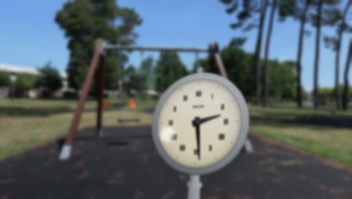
2:29
